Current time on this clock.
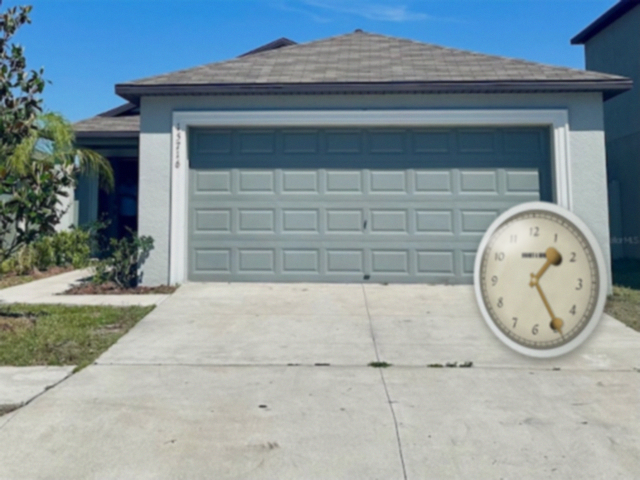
1:25
